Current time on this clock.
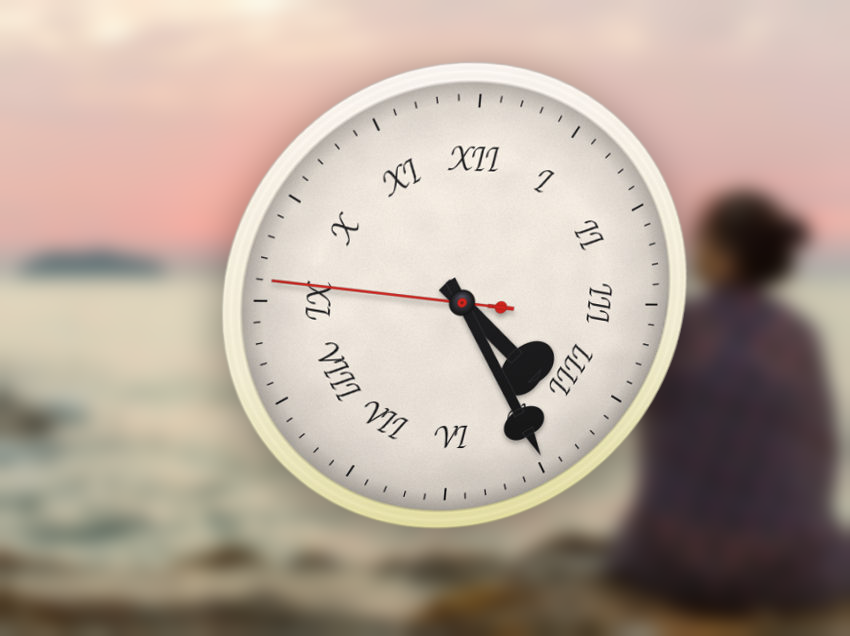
4:24:46
